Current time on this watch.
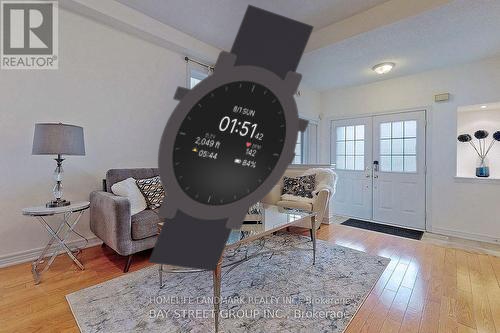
1:51
